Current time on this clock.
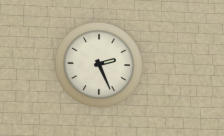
2:26
